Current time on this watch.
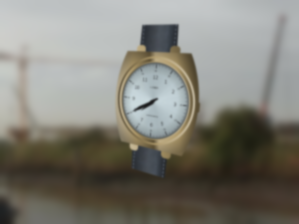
7:40
